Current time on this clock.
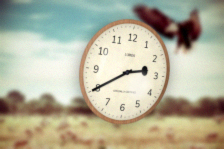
2:40
